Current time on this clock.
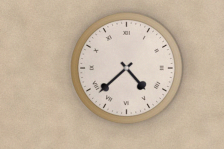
4:38
